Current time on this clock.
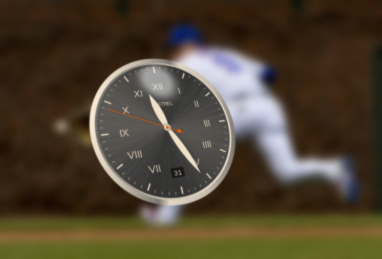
11:25:49
